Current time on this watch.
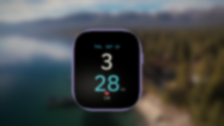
3:28
